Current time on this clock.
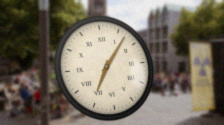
7:07
